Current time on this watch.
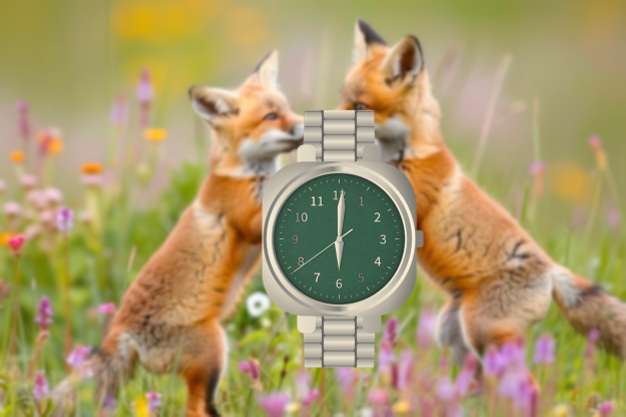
6:00:39
